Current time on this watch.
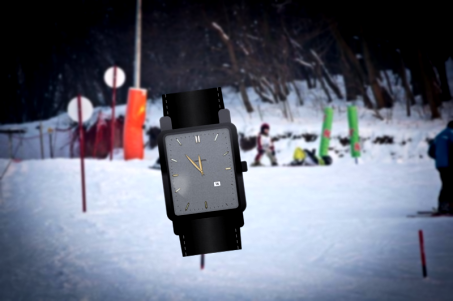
11:54
